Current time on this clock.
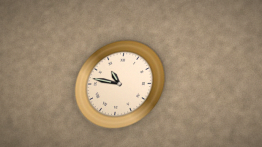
10:47
